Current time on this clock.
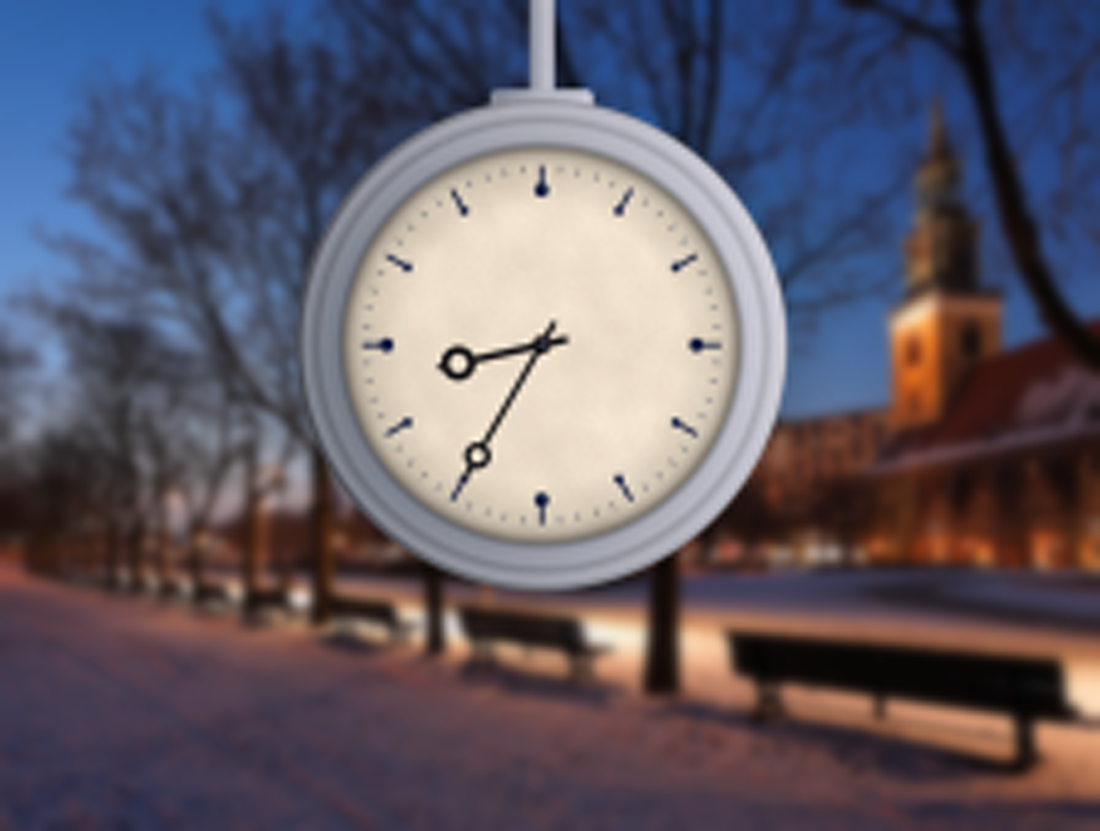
8:35
